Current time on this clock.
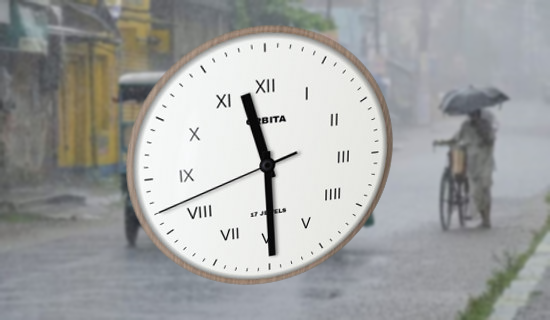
11:29:42
